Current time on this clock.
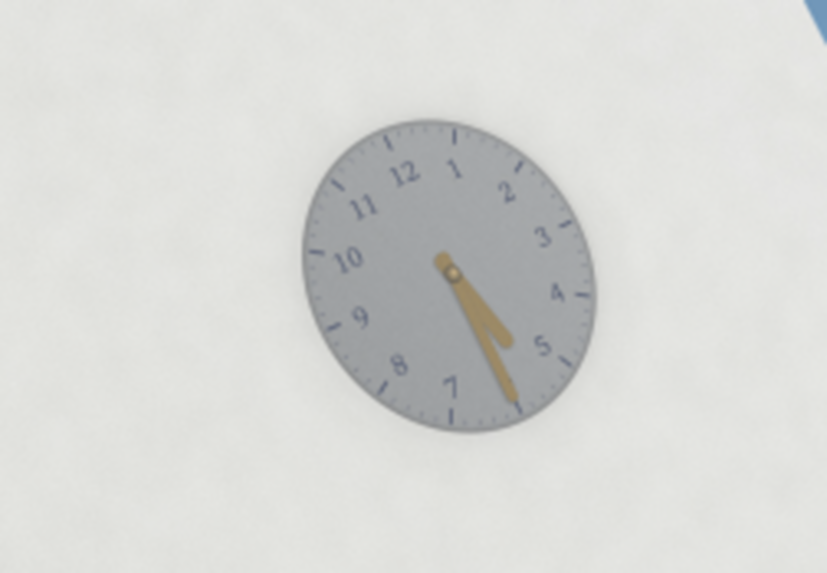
5:30
